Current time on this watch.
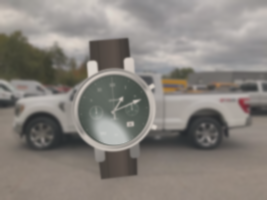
1:12
